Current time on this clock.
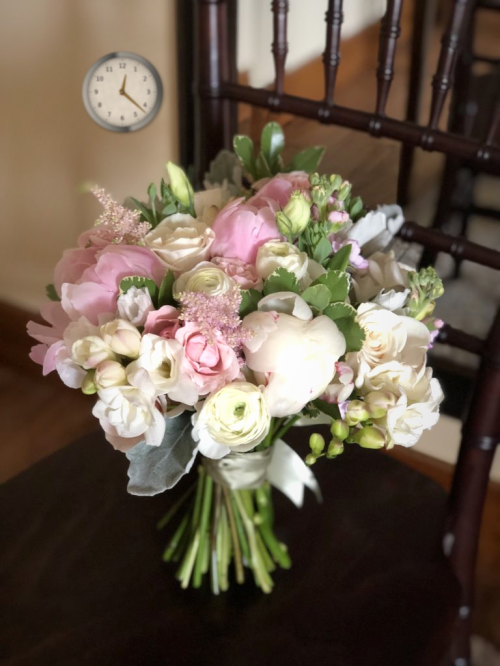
12:22
